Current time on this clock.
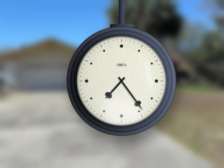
7:24
